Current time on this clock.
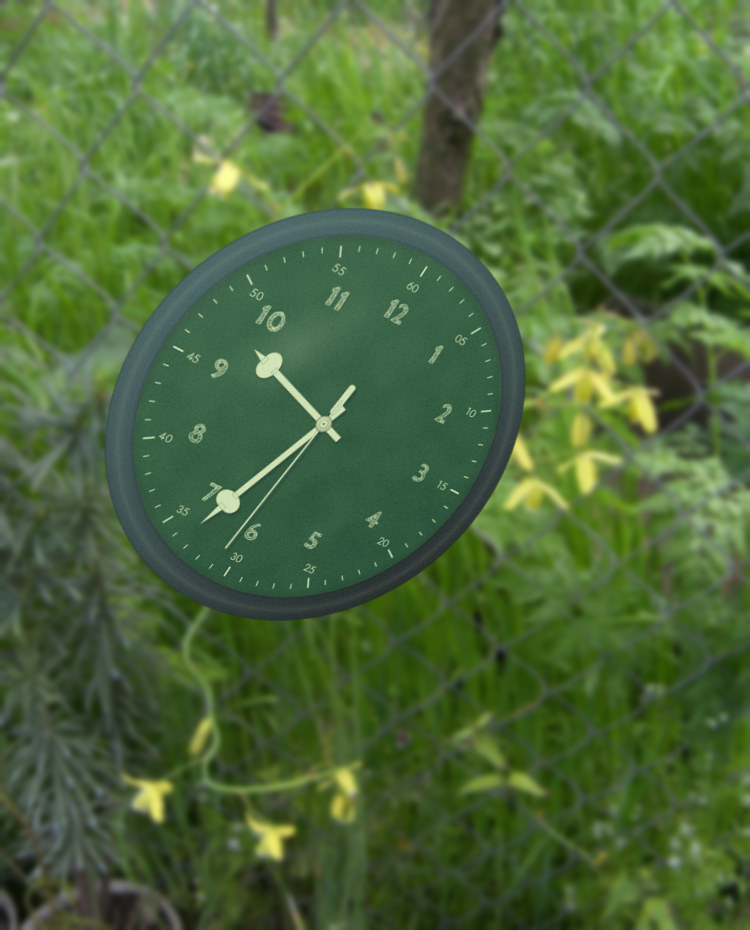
9:33:31
